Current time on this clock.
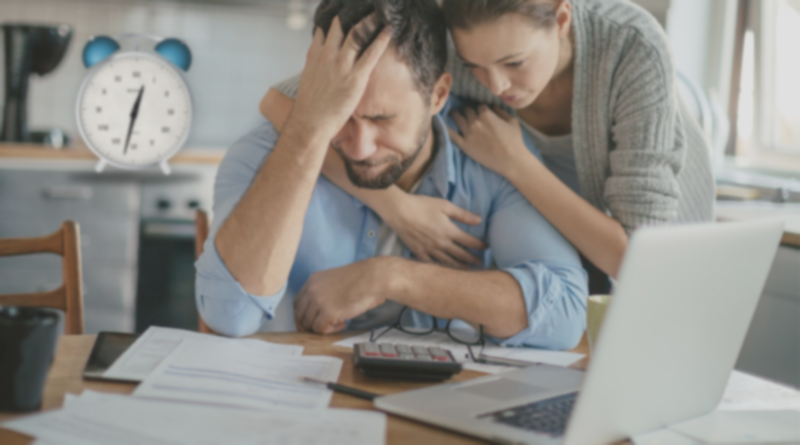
12:32
